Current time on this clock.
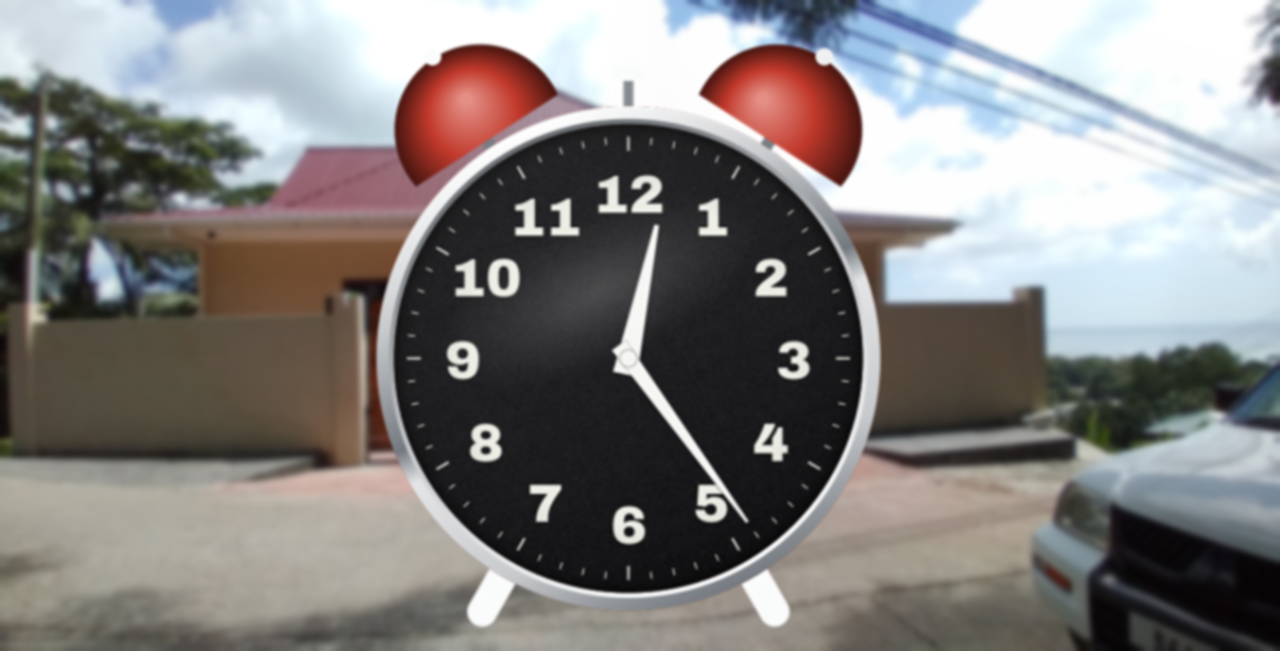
12:24
